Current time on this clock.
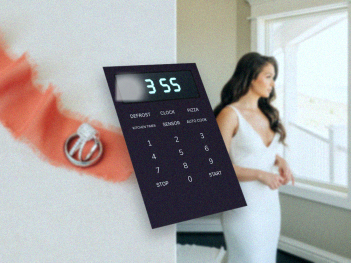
3:55
